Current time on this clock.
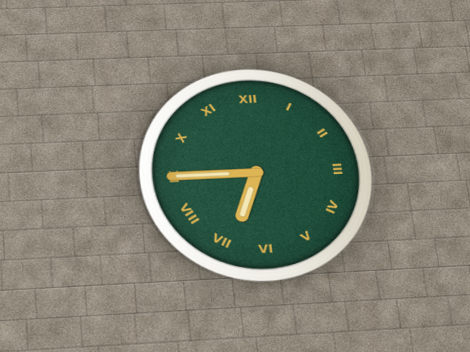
6:45
